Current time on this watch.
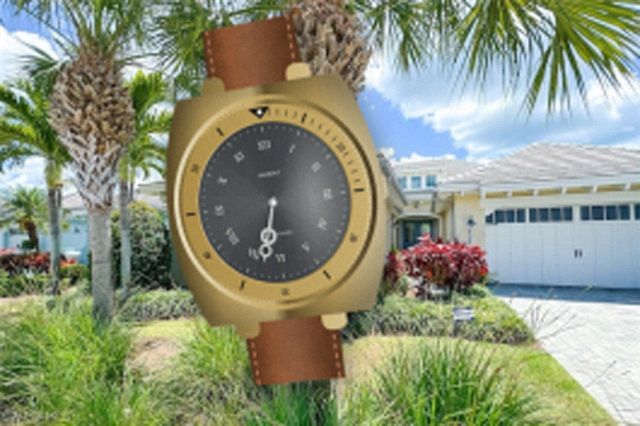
6:33
